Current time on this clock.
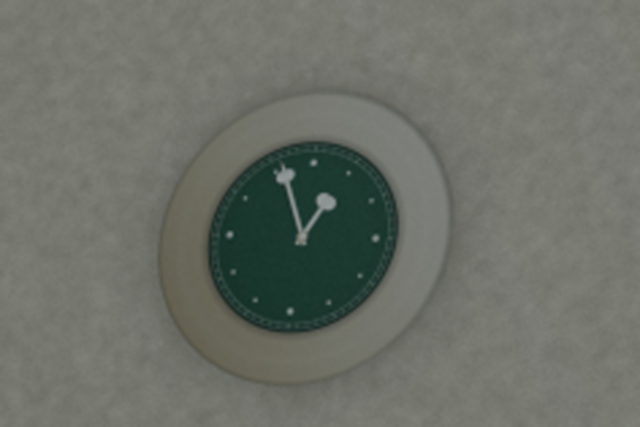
12:56
